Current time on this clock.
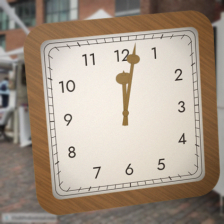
12:02
